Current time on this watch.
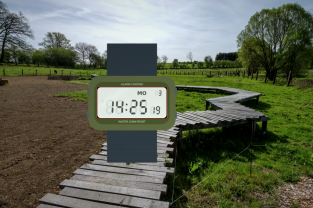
14:25:19
